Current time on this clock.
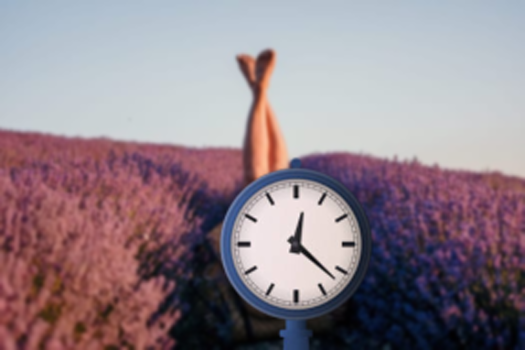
12:22
